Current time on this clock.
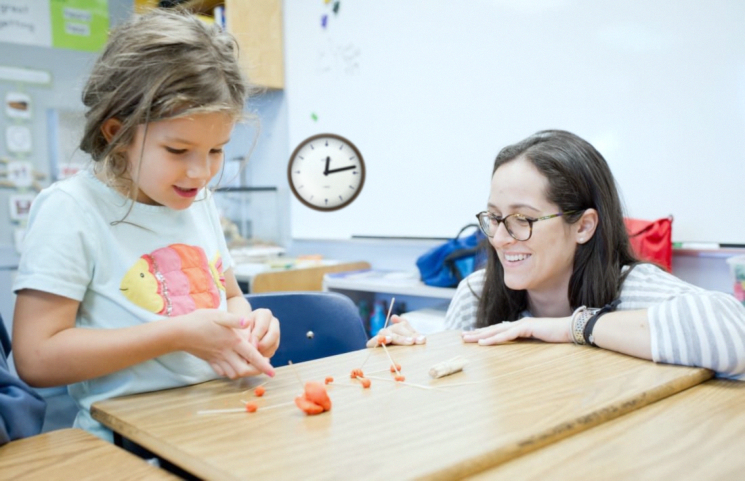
12:13
